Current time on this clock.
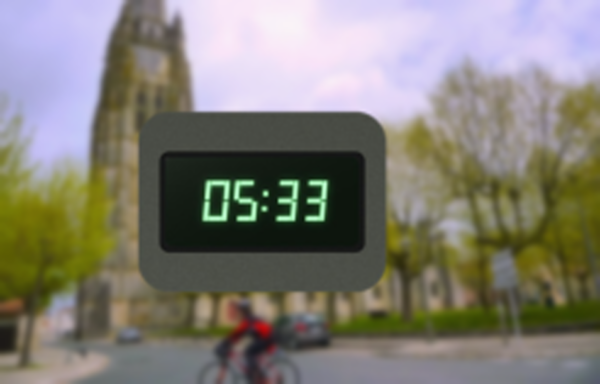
5:33
